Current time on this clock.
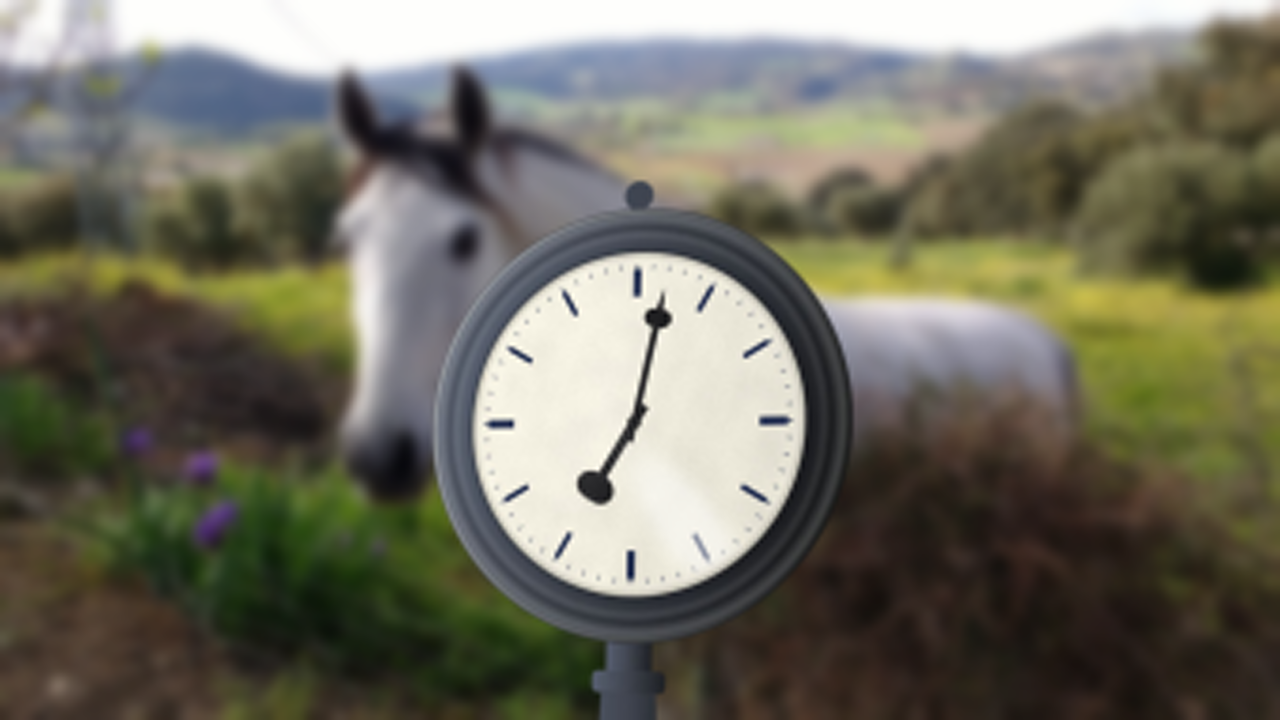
7:02
